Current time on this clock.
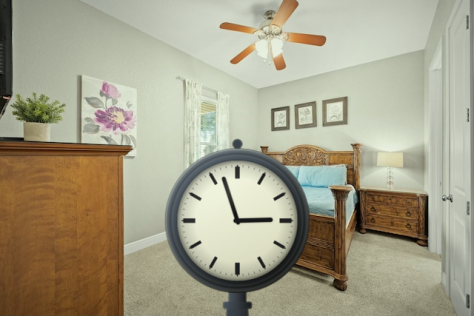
2:57
